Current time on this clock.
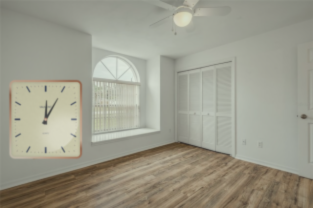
12:05
